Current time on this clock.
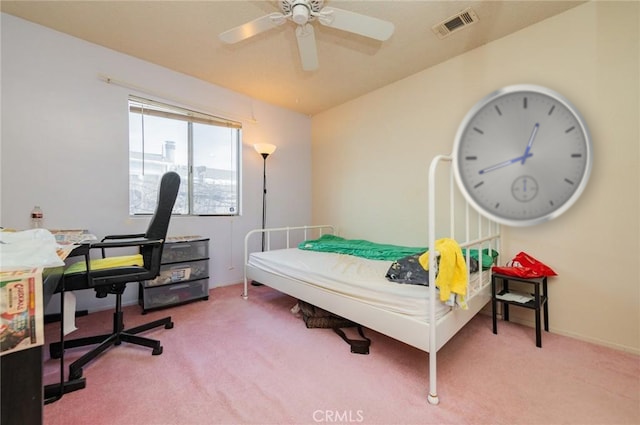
12:42
